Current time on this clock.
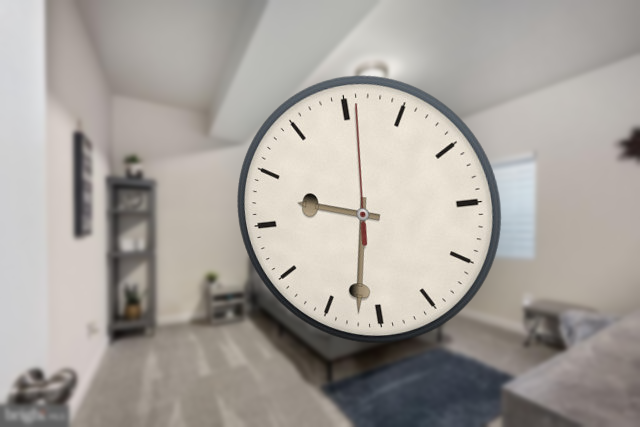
9:32:01
